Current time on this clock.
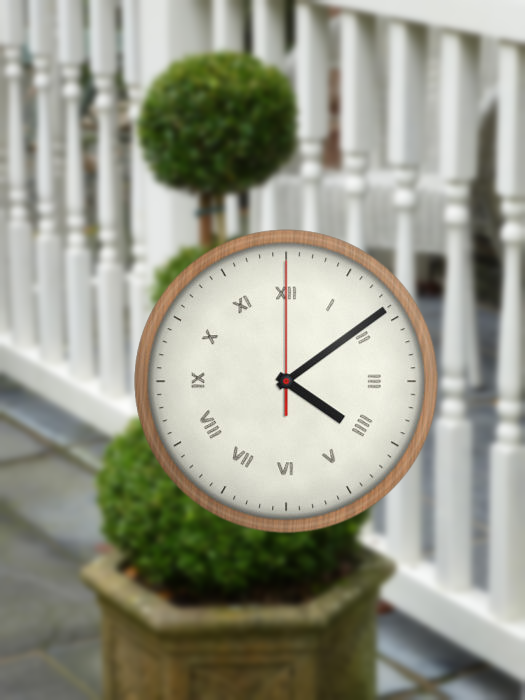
4:09:00
